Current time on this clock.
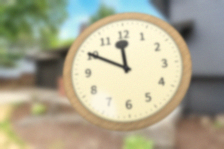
11:50
